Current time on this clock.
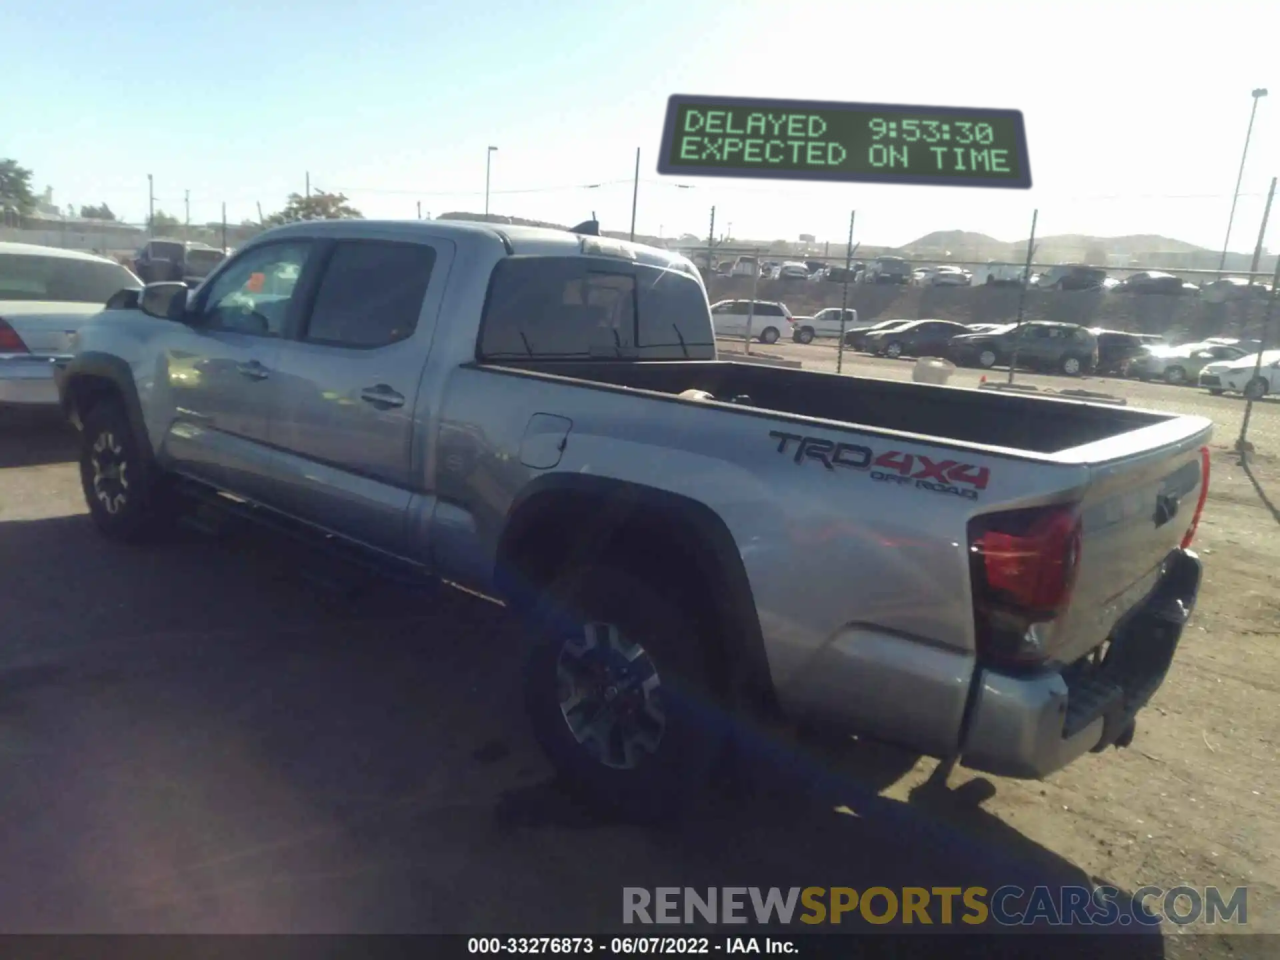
9:53:30
